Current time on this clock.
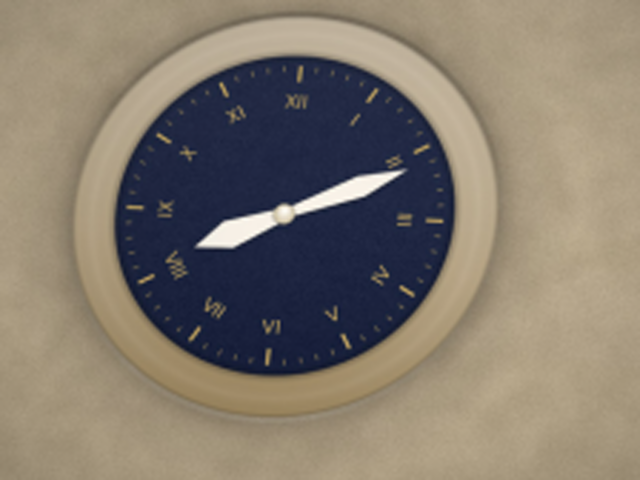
8:11
